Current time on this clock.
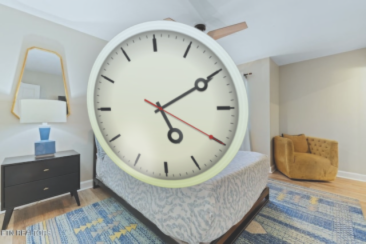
5:10:20
